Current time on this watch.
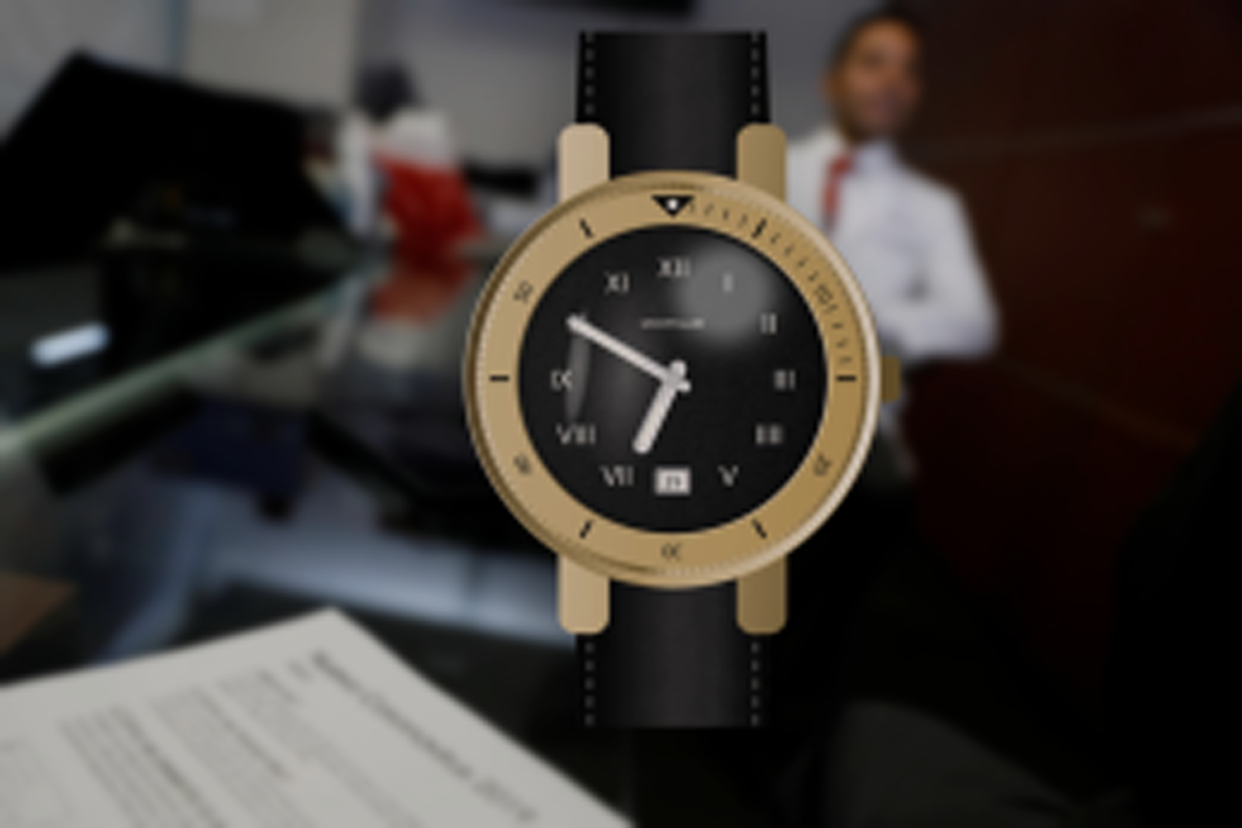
6:50
